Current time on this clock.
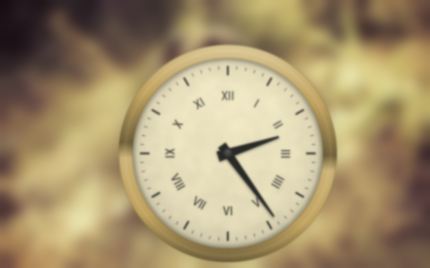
2:24
